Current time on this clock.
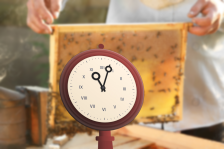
11:03
